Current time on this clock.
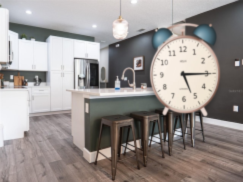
5:15
